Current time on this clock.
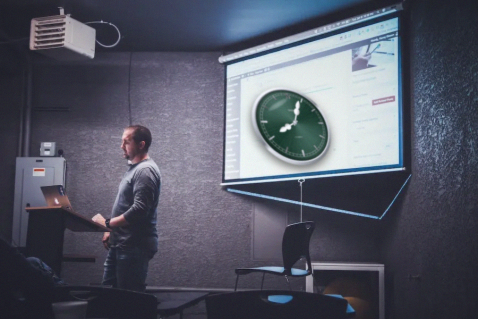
8:04
